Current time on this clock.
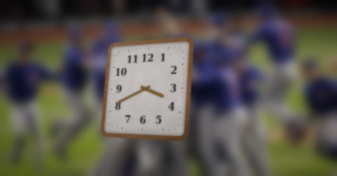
3:41
